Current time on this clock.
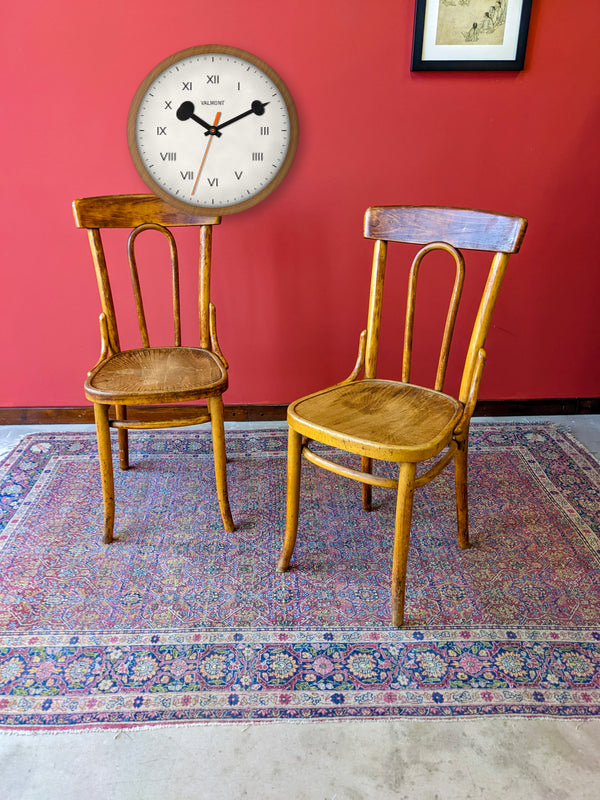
10:10:33
